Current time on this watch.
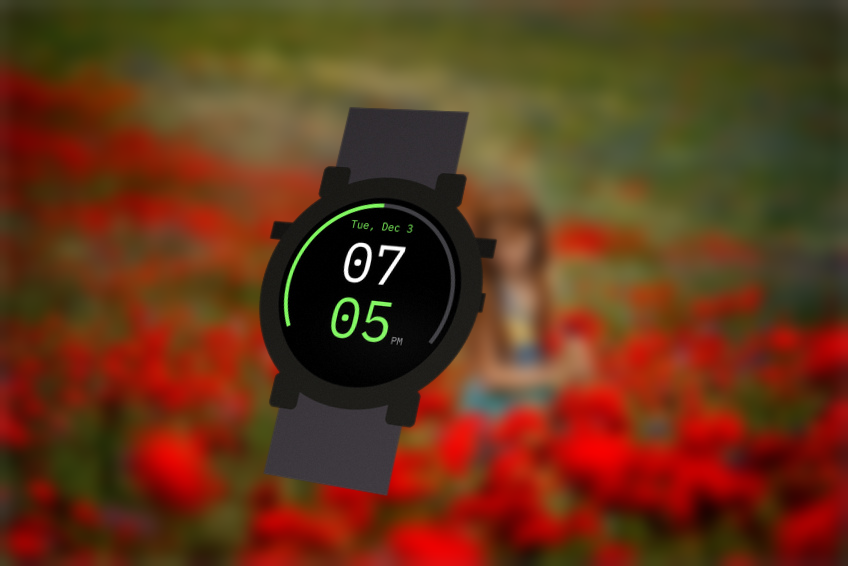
7:05
